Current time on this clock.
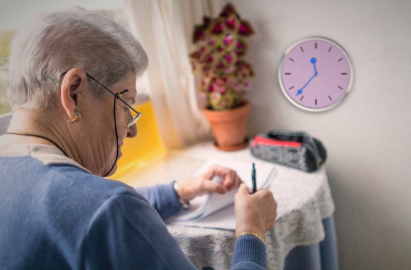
11:37
